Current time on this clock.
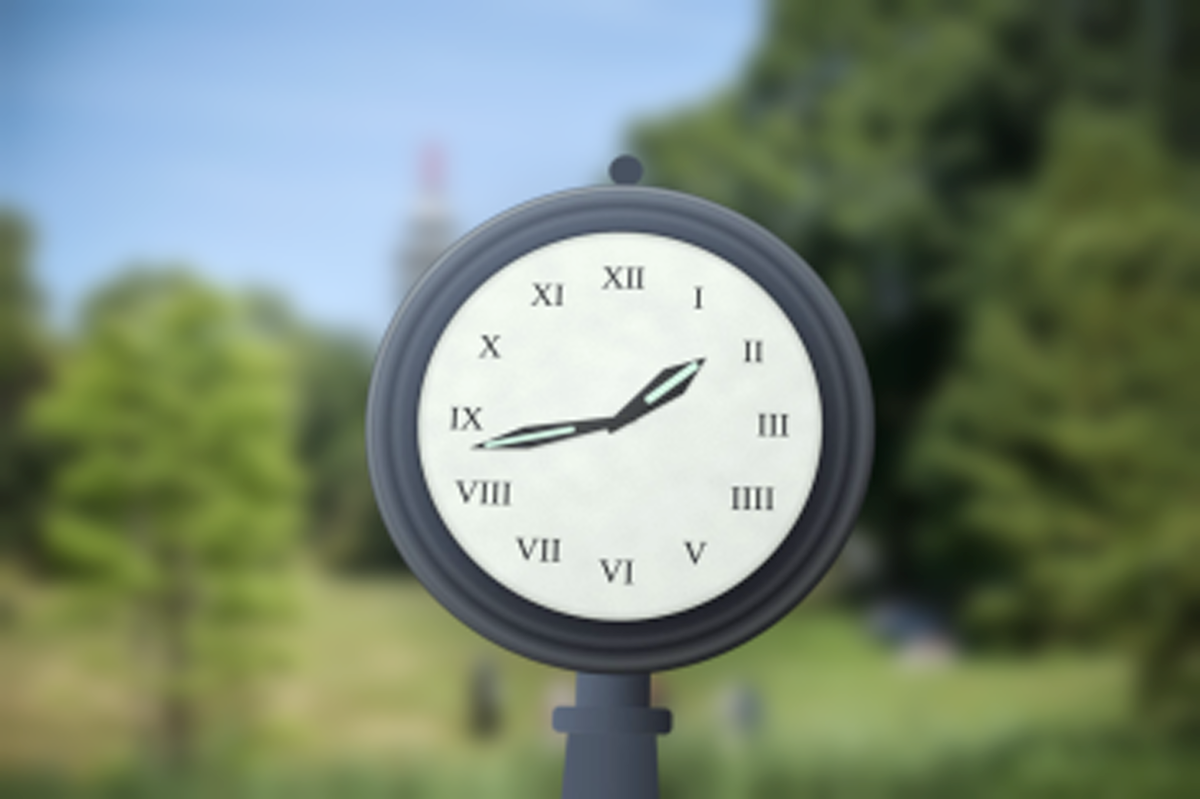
1:43
